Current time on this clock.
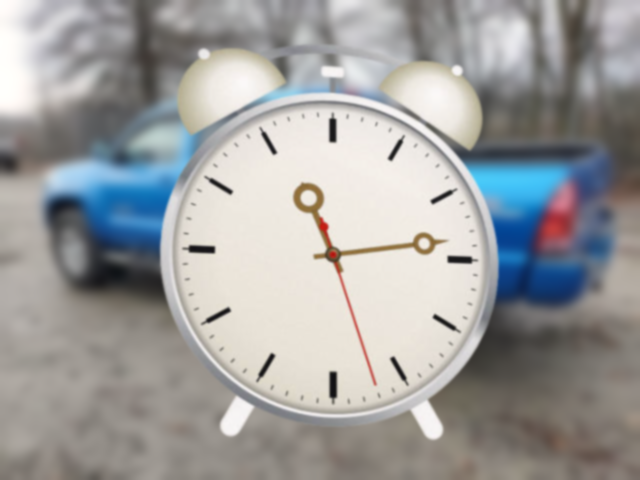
11:13:27
